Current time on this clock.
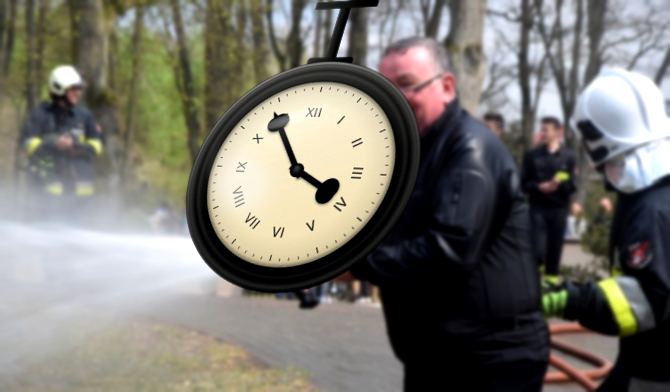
3:54
